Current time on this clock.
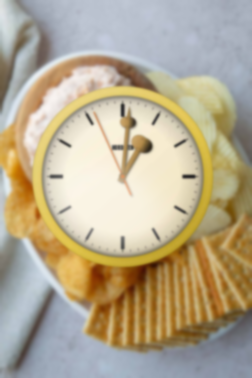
1:00:56
